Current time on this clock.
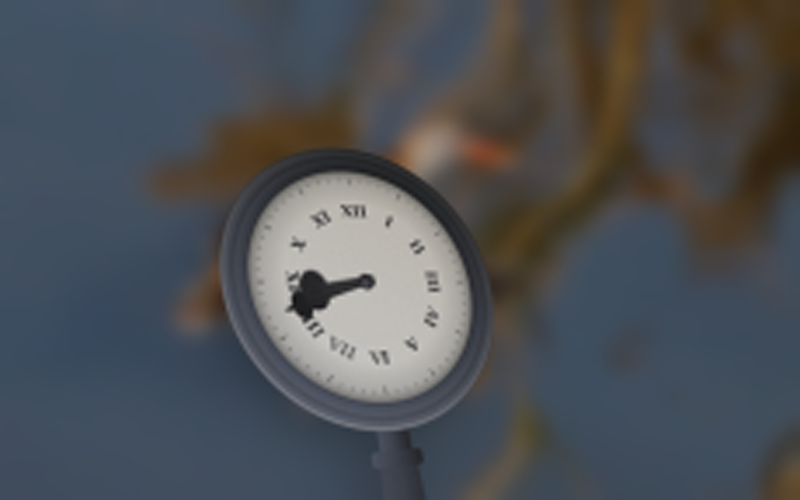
8:42
